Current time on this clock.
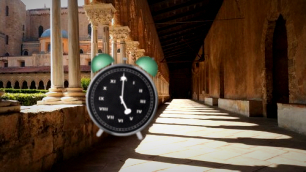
5:00
